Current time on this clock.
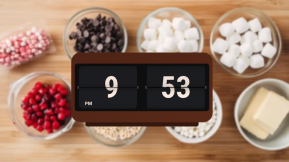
9:53
